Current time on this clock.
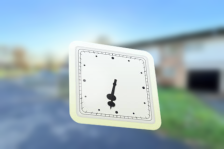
6:32
